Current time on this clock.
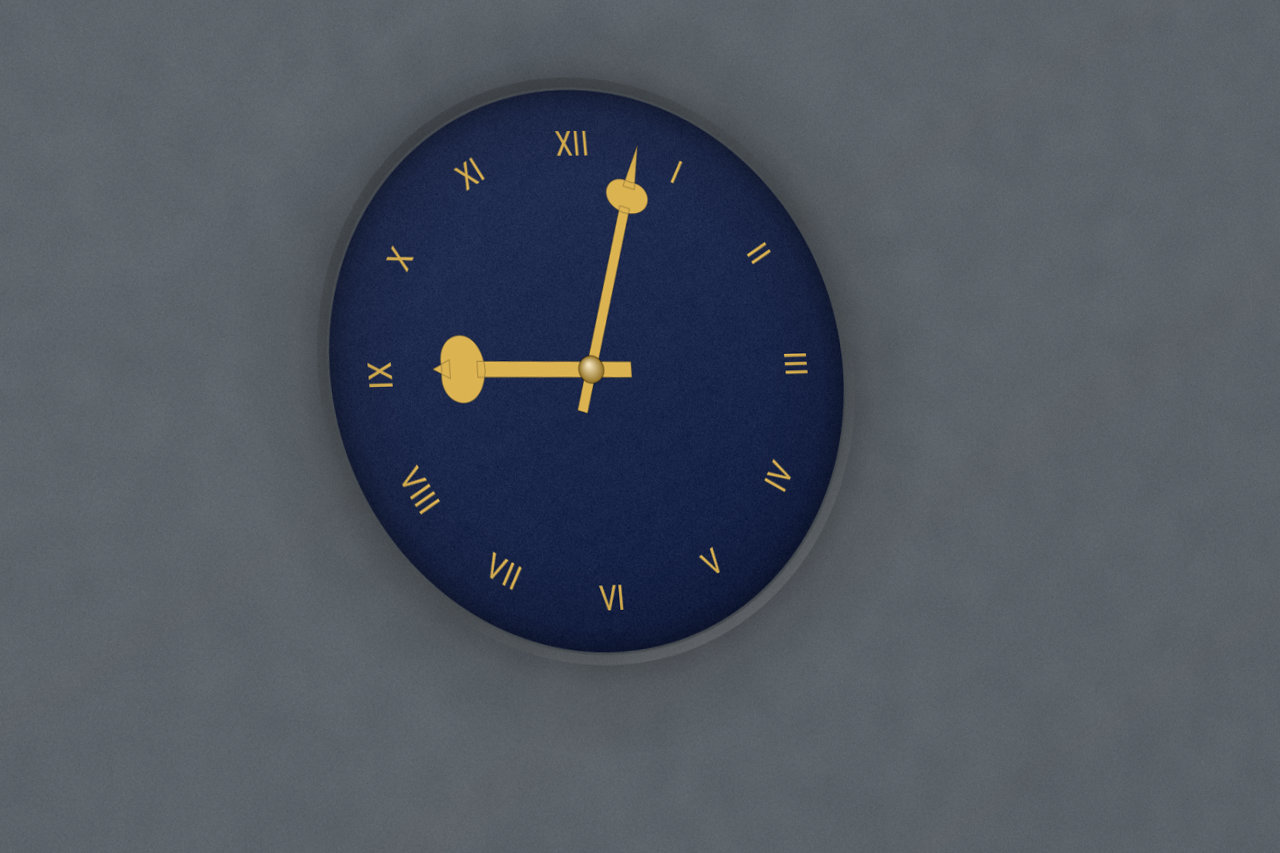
9:03
